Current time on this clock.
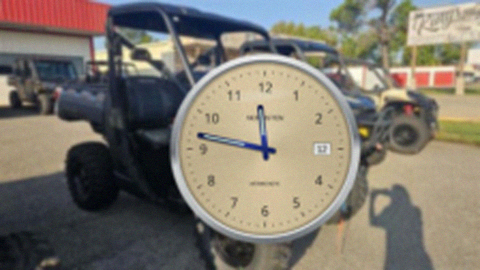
11:47
